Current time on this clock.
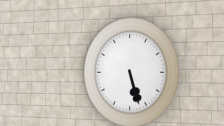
5:27
